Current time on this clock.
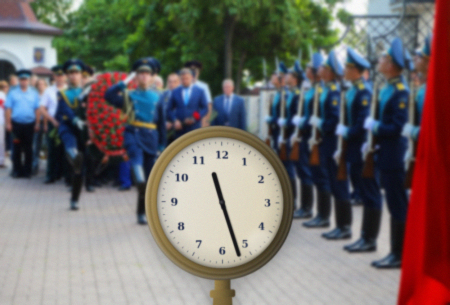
11:27
